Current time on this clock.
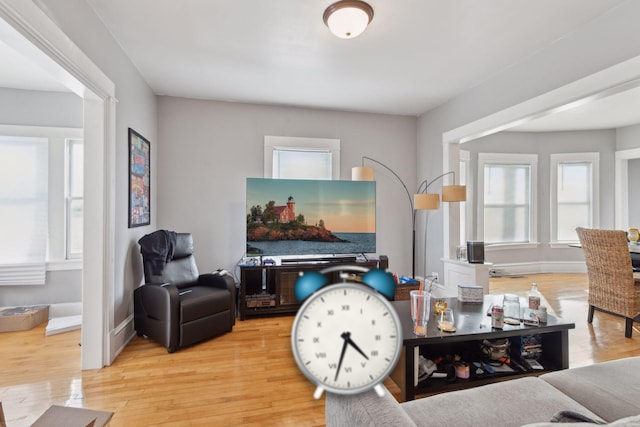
4:33
